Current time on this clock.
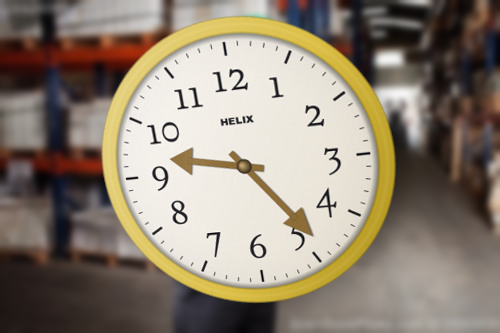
9:24
